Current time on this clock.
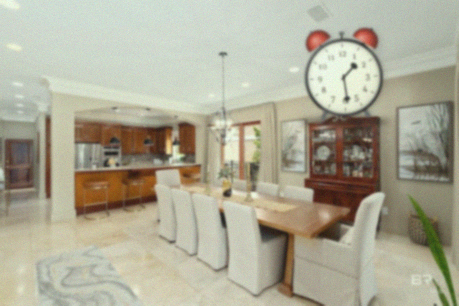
1:29
